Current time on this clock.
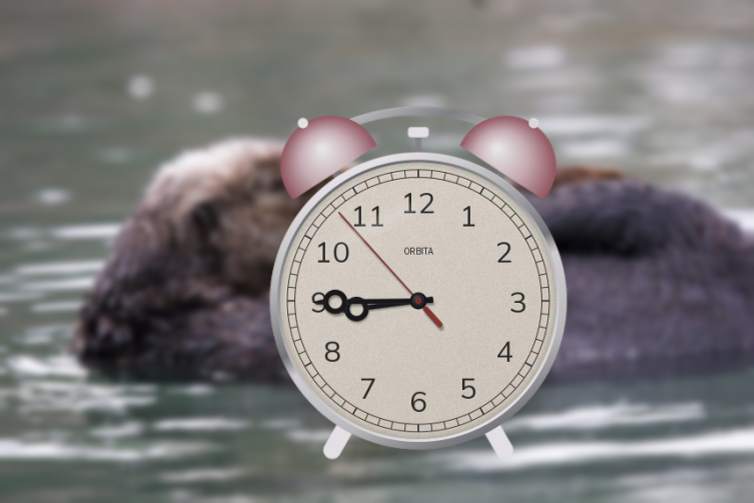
8:44:53
